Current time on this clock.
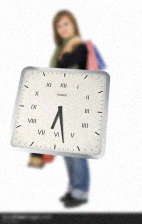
6:28
